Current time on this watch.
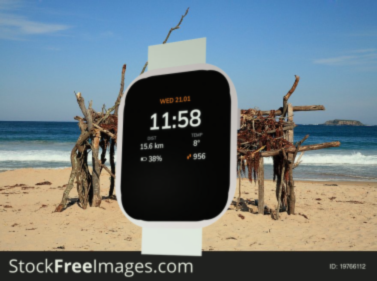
11:58
